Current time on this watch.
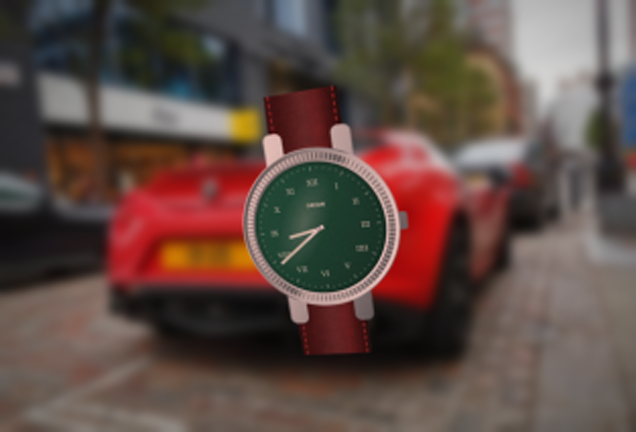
8:39
